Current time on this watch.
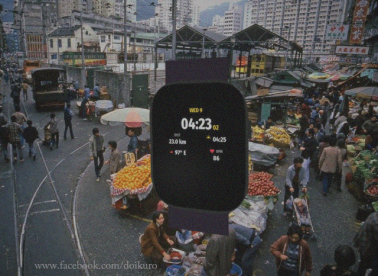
4:23
